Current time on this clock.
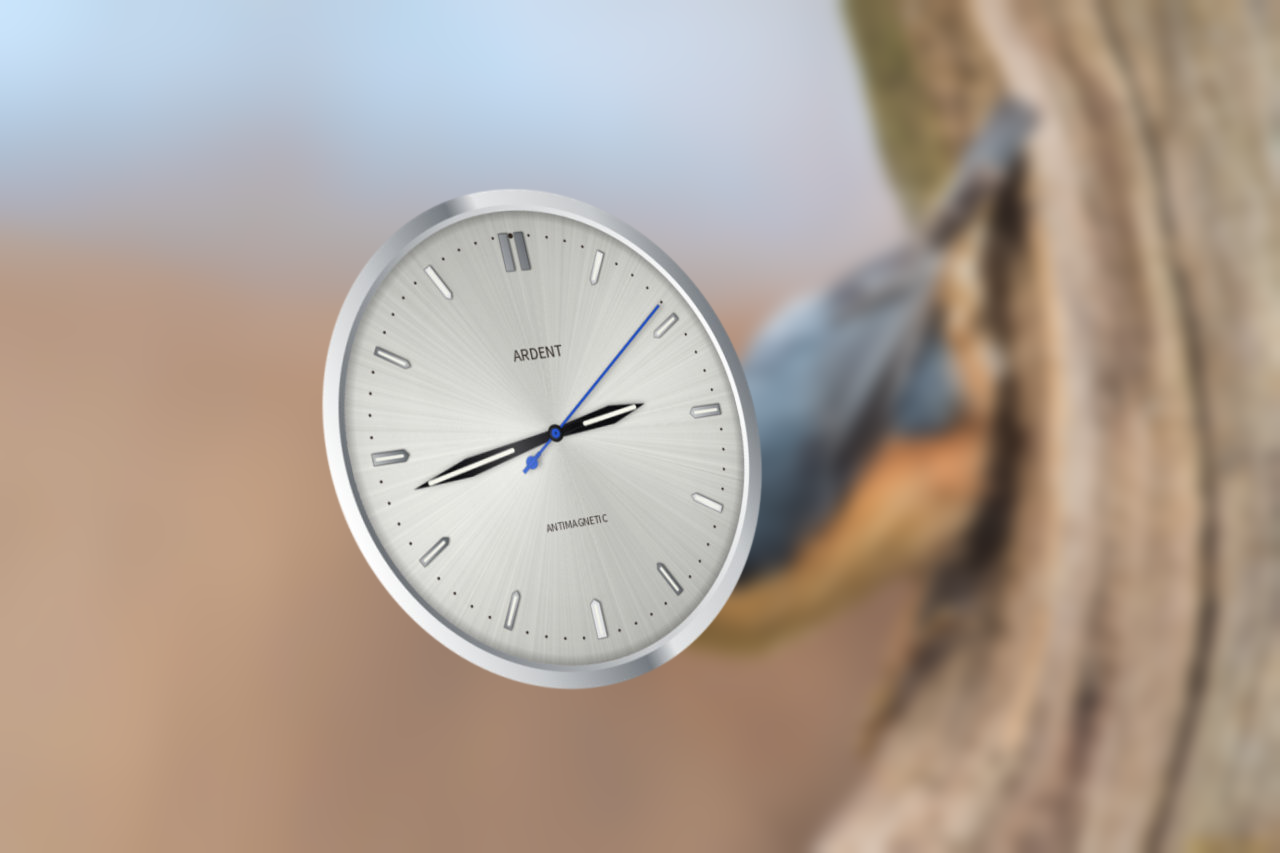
2:43:09
